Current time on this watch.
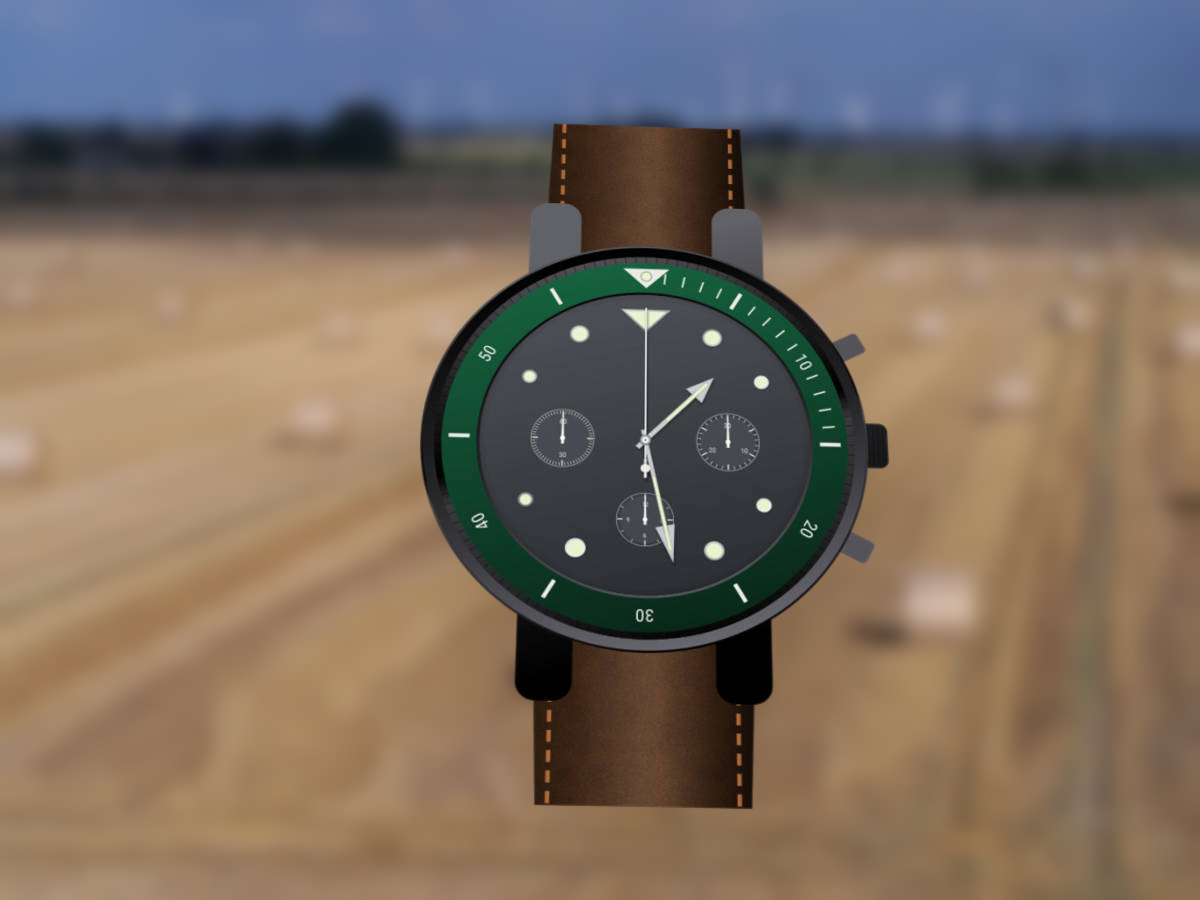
1:28
